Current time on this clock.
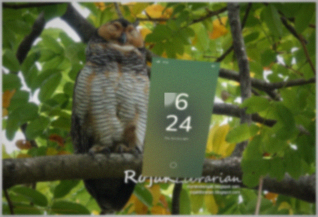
6:24
